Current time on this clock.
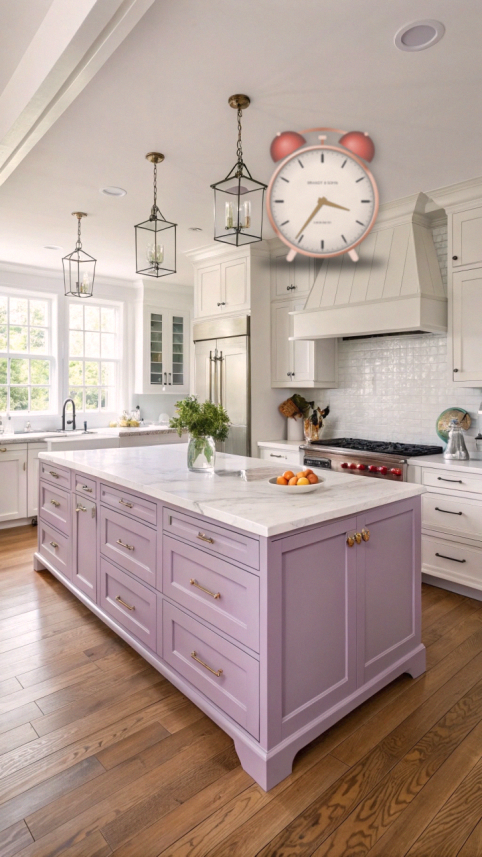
3:36
